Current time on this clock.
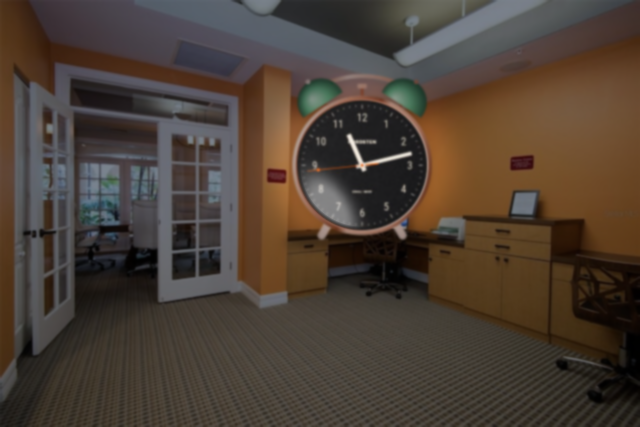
11:12:44
